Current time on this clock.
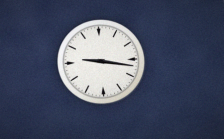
9:17
